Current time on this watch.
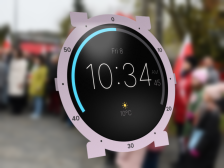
10:34:45
